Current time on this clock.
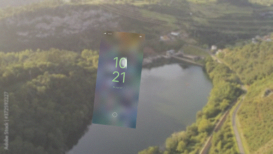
10:21
